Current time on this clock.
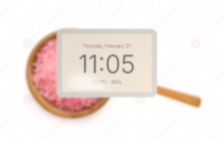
11:05
